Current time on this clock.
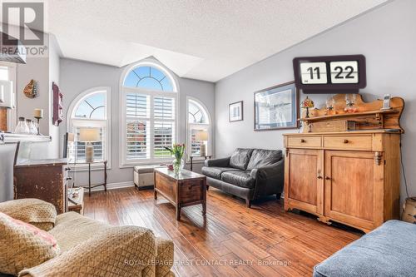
11:22
